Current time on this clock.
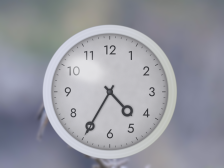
4:35
